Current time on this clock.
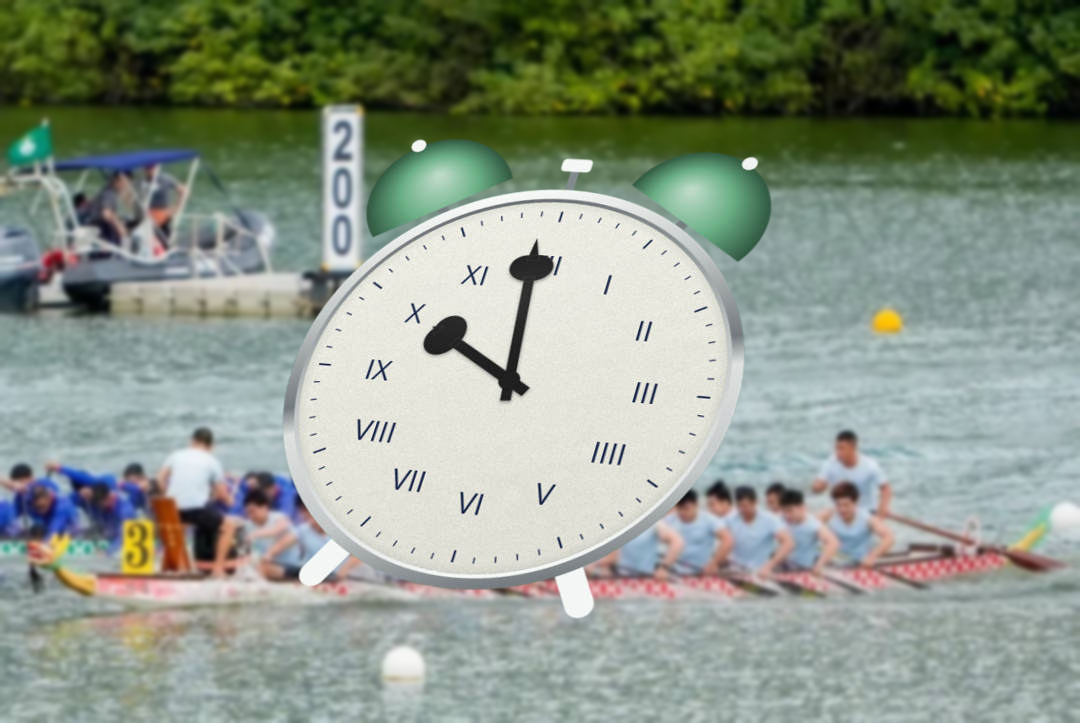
9:59
